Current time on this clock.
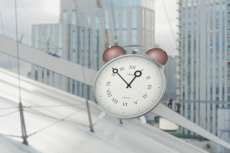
12:52
